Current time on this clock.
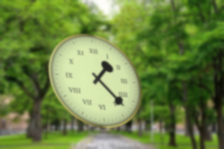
1:23
